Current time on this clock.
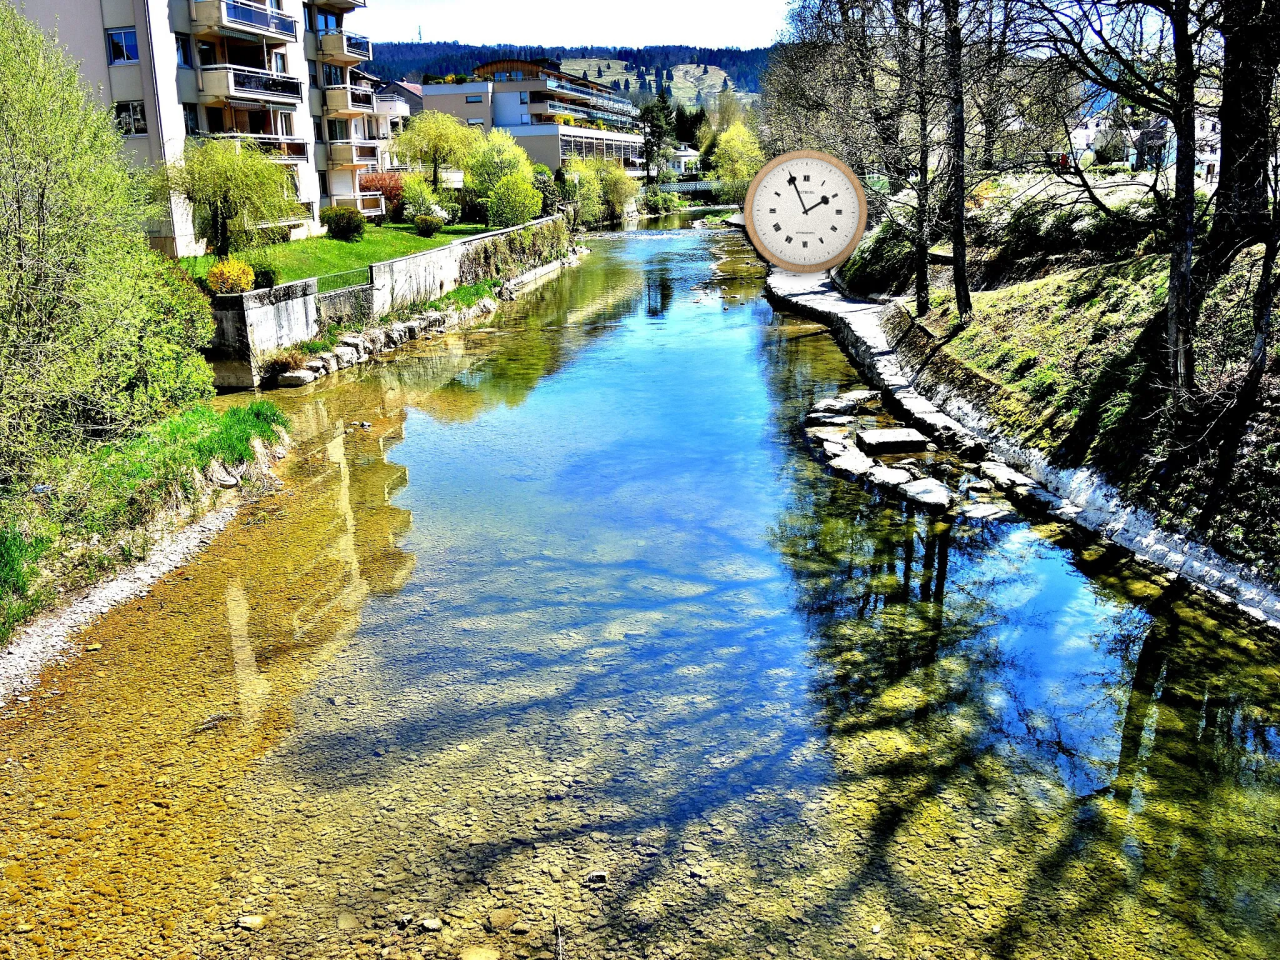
1:56
